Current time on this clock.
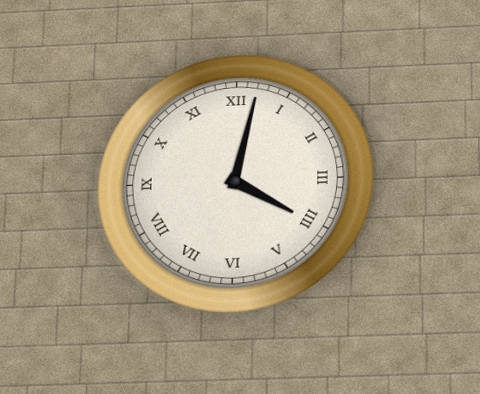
4:02
